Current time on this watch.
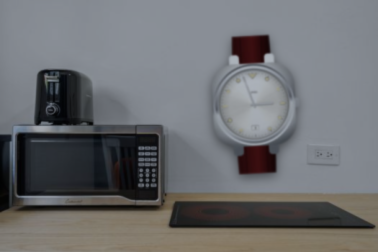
2:57
